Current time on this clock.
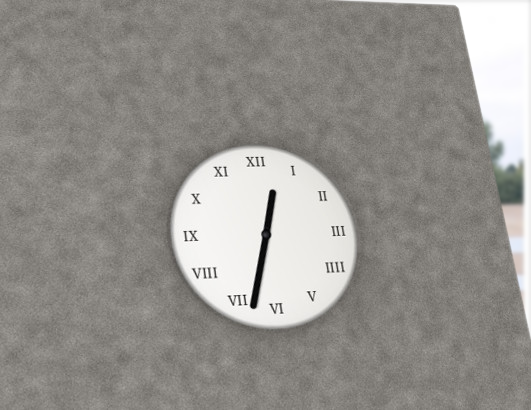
12:33
